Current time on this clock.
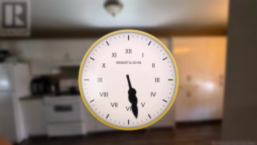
5:28
